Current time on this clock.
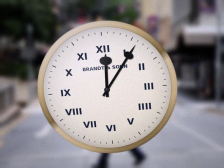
12:06
